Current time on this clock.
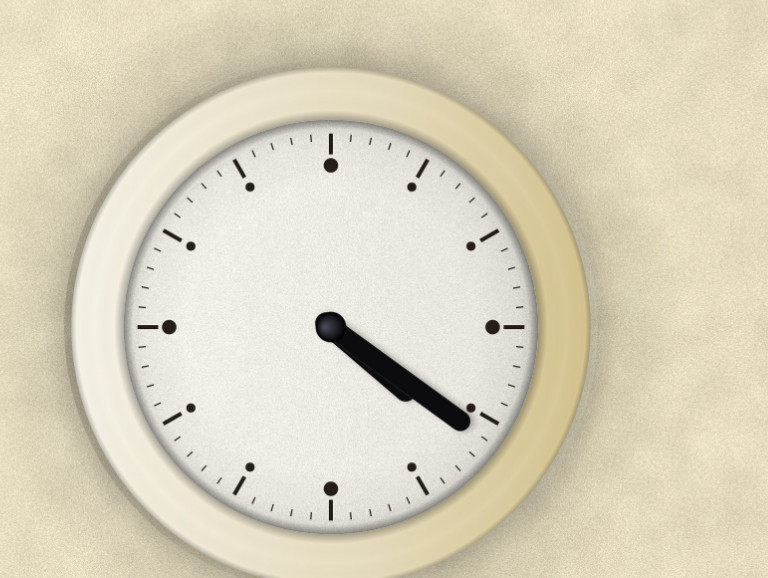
4:21
